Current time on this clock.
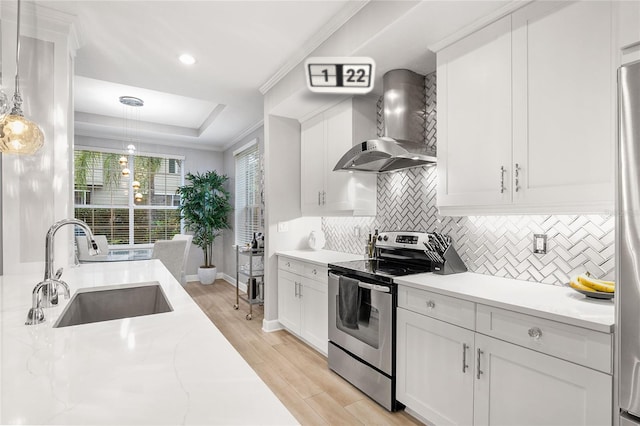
1:22
